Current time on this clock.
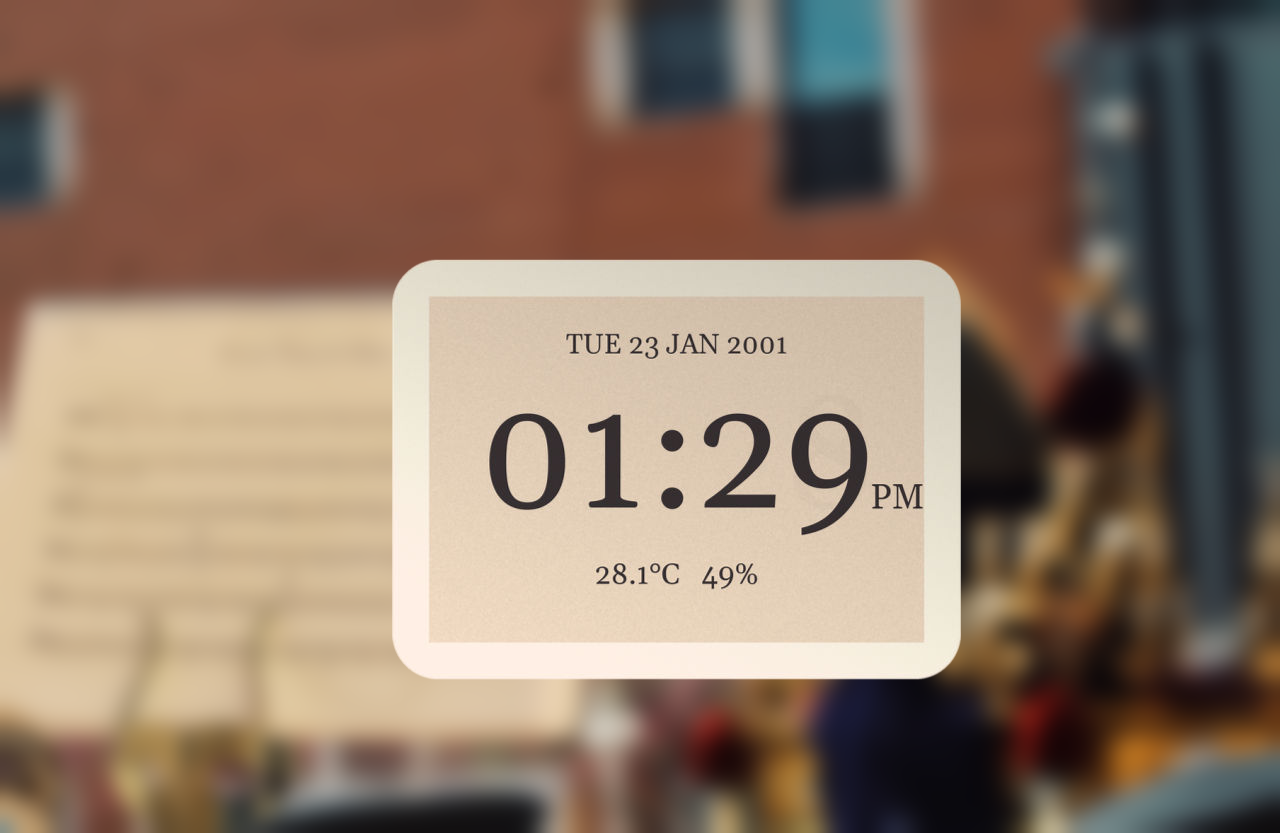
1:29
